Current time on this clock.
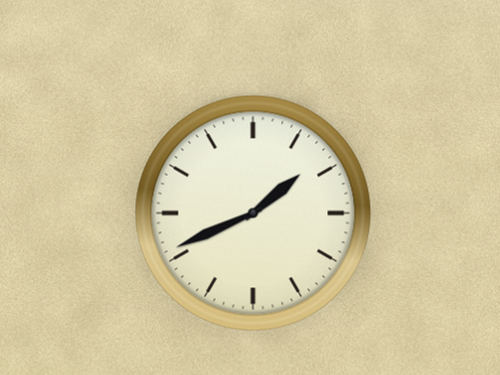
1:41
